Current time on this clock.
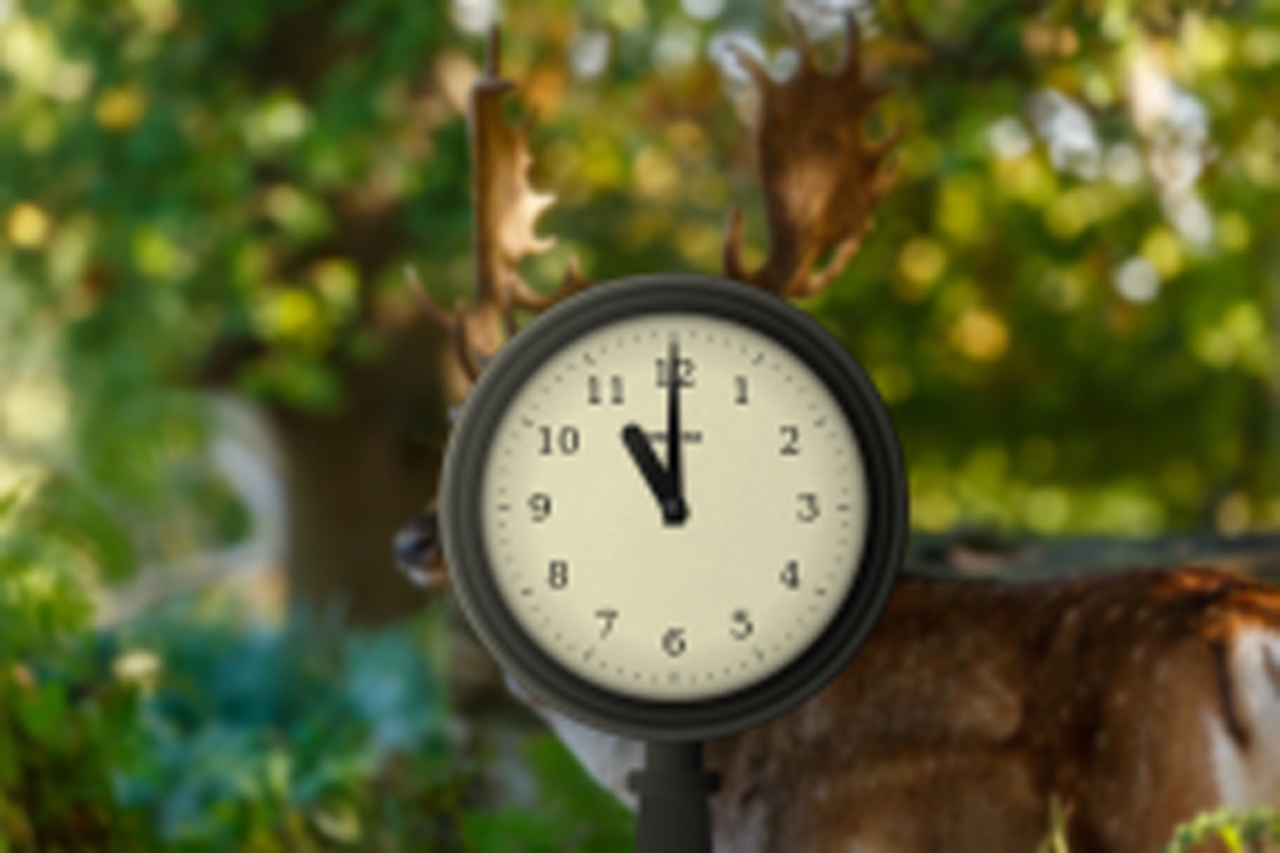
11:00
